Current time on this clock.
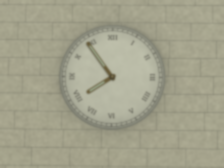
7:54
